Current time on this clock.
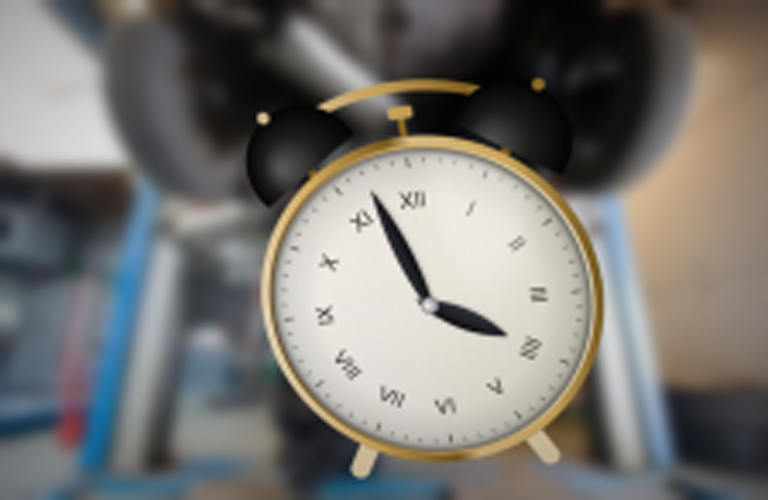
3:57
